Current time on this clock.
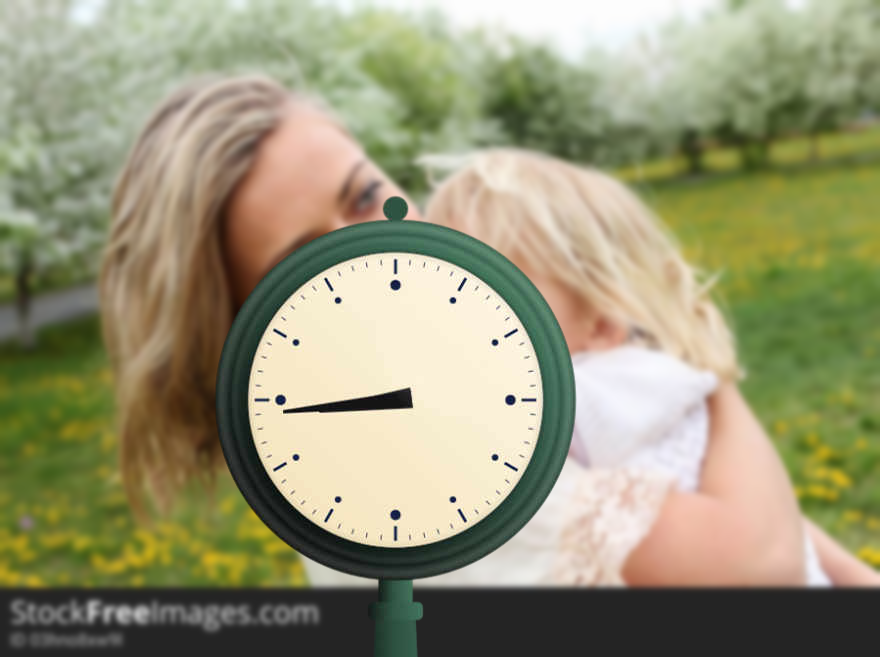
8:44
